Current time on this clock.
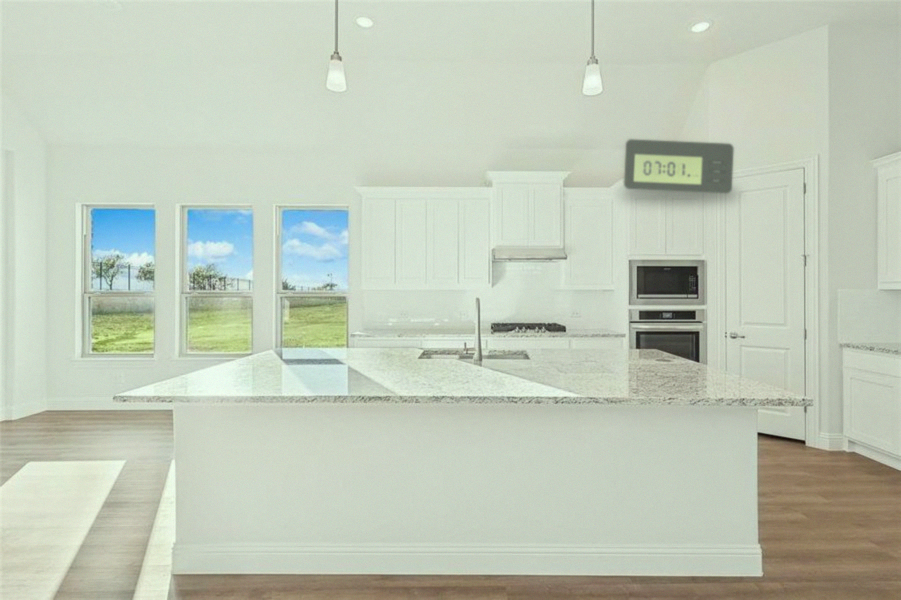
7:01
